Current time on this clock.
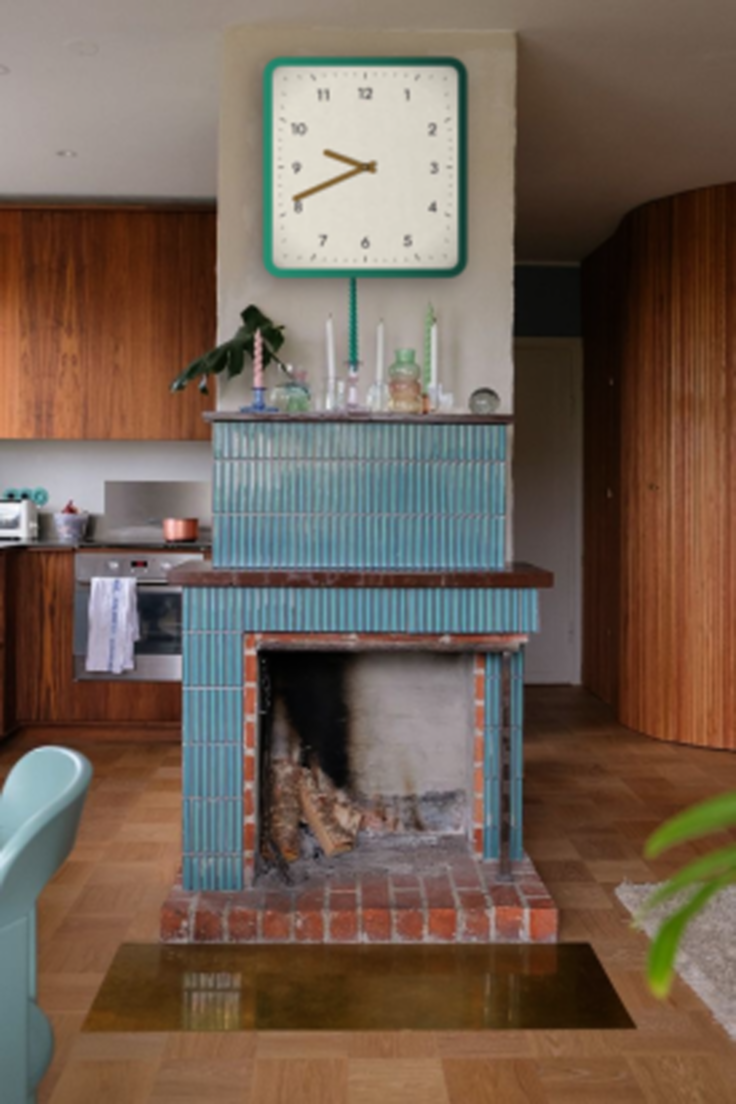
9:41
